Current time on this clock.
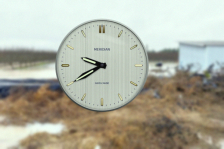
9:40
